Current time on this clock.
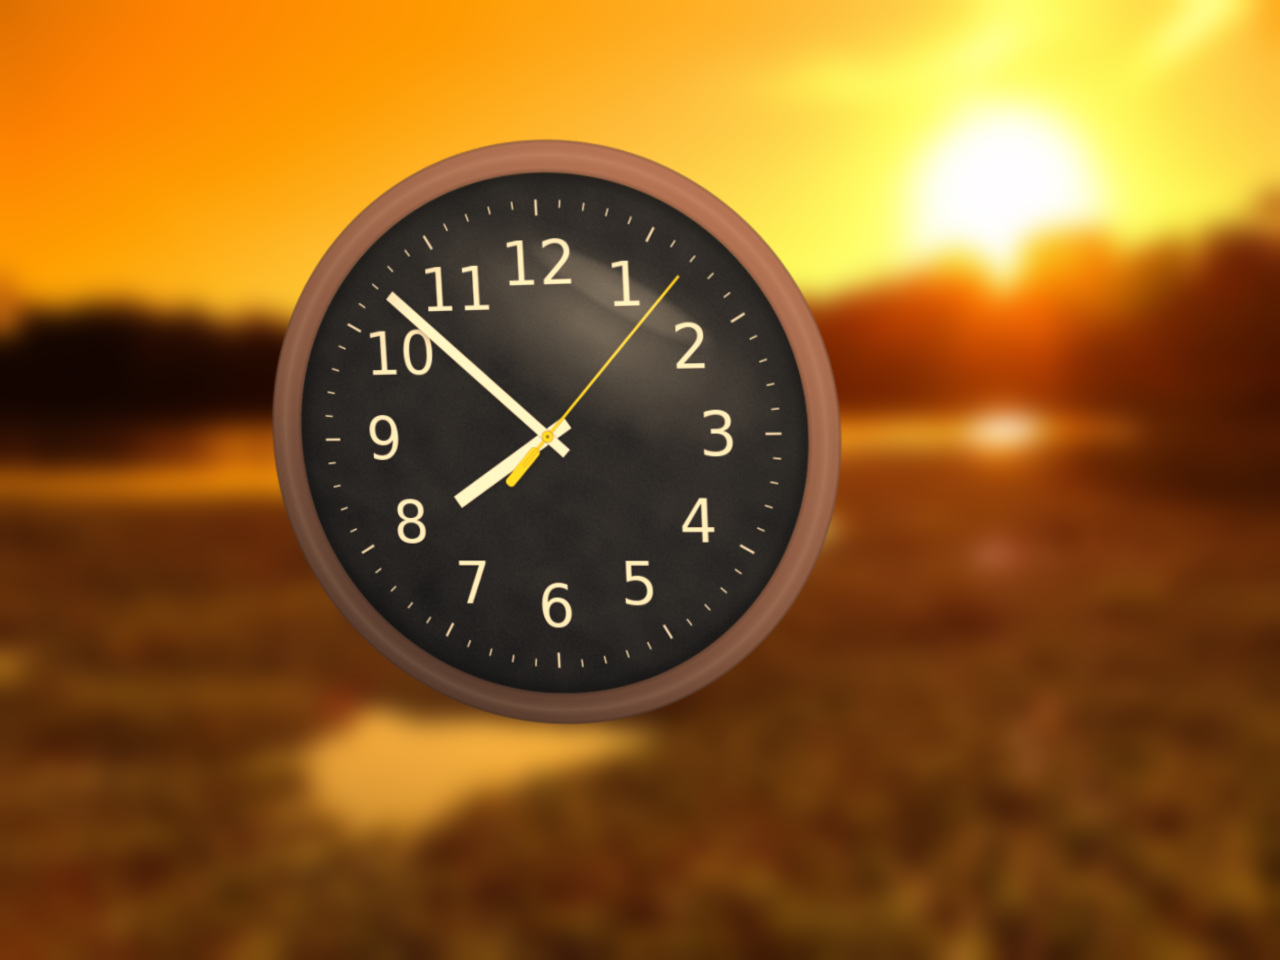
7:52:07
